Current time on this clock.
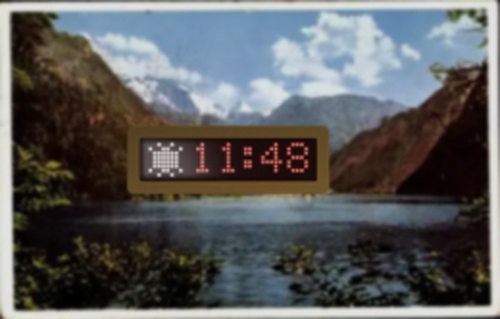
11:48
